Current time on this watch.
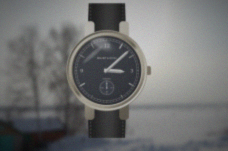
3:08
